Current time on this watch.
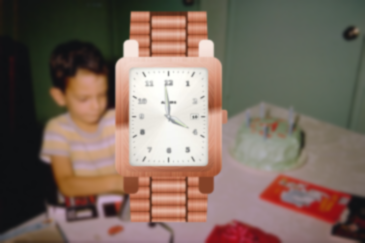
3:59
